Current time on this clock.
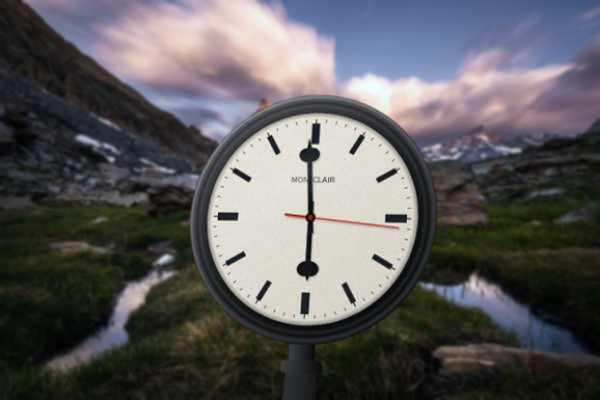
5:59:16
